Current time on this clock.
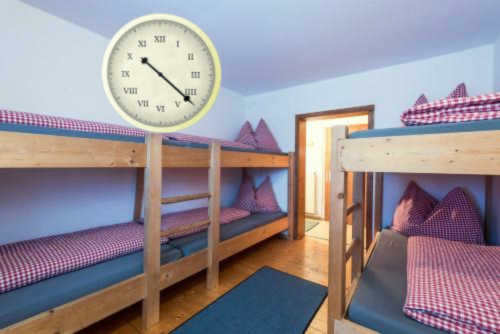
10:22
